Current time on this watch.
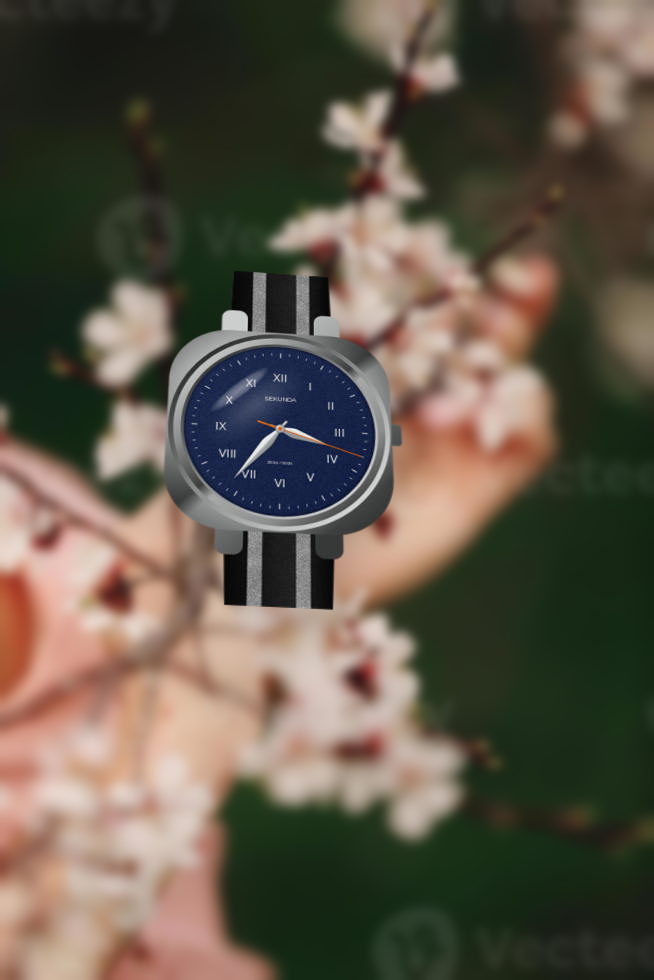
3:36:18
